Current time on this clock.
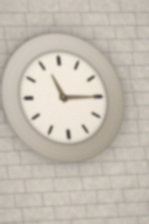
11:15
